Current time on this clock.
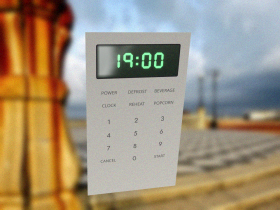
19:00
